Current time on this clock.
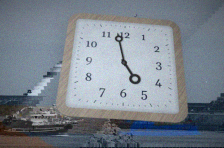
4:58
